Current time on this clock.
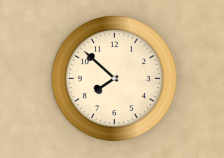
7:52
